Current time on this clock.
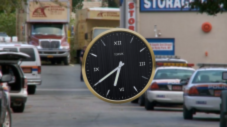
6:40
